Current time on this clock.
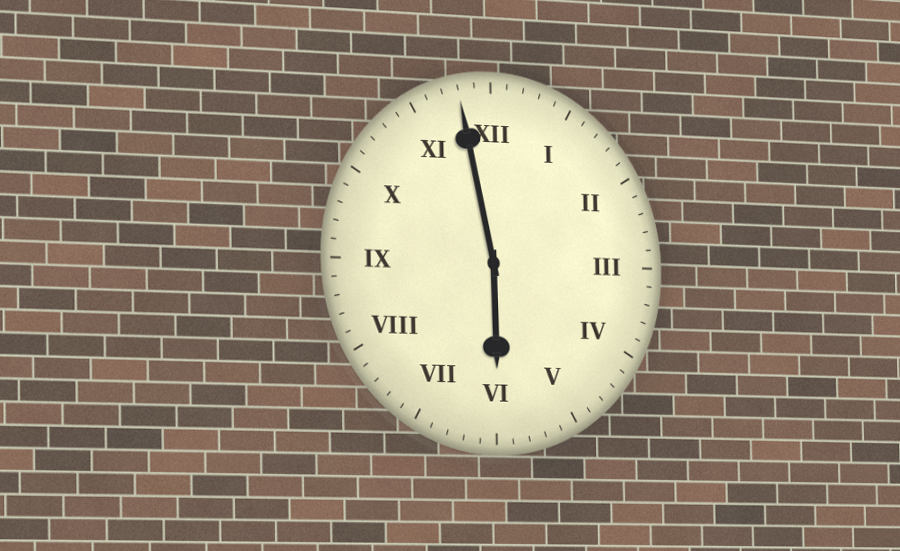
5:58
